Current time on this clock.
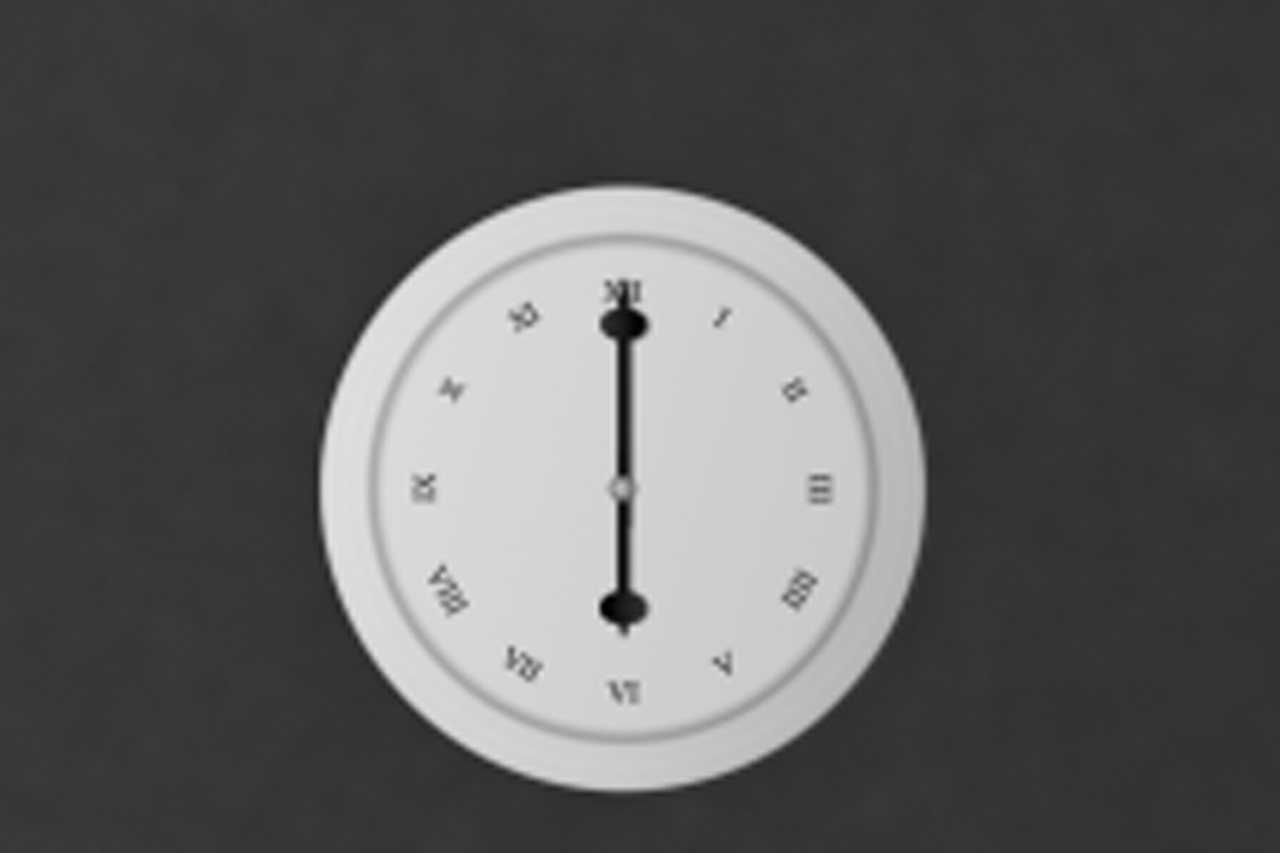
6:00
